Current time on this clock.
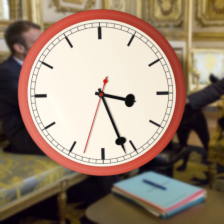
3:26:33
